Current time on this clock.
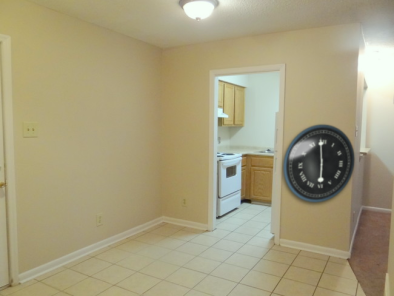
5:59
